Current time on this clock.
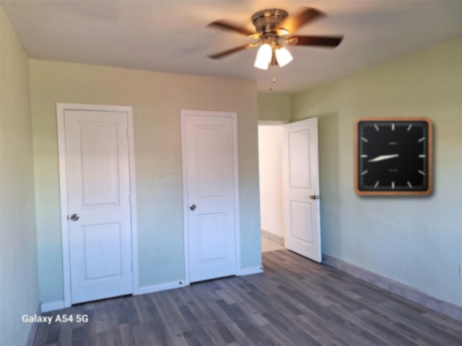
8:43
